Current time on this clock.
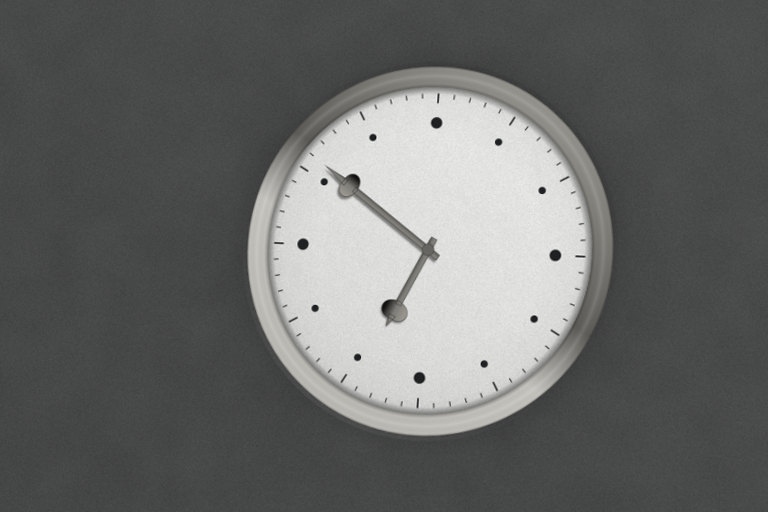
6:51
